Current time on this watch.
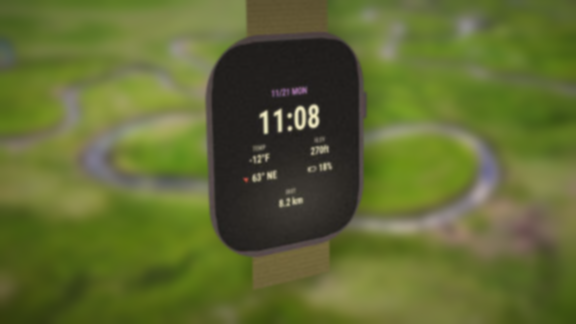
11:08
